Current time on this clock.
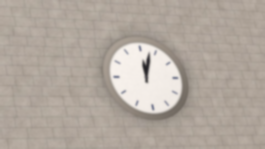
12:03
